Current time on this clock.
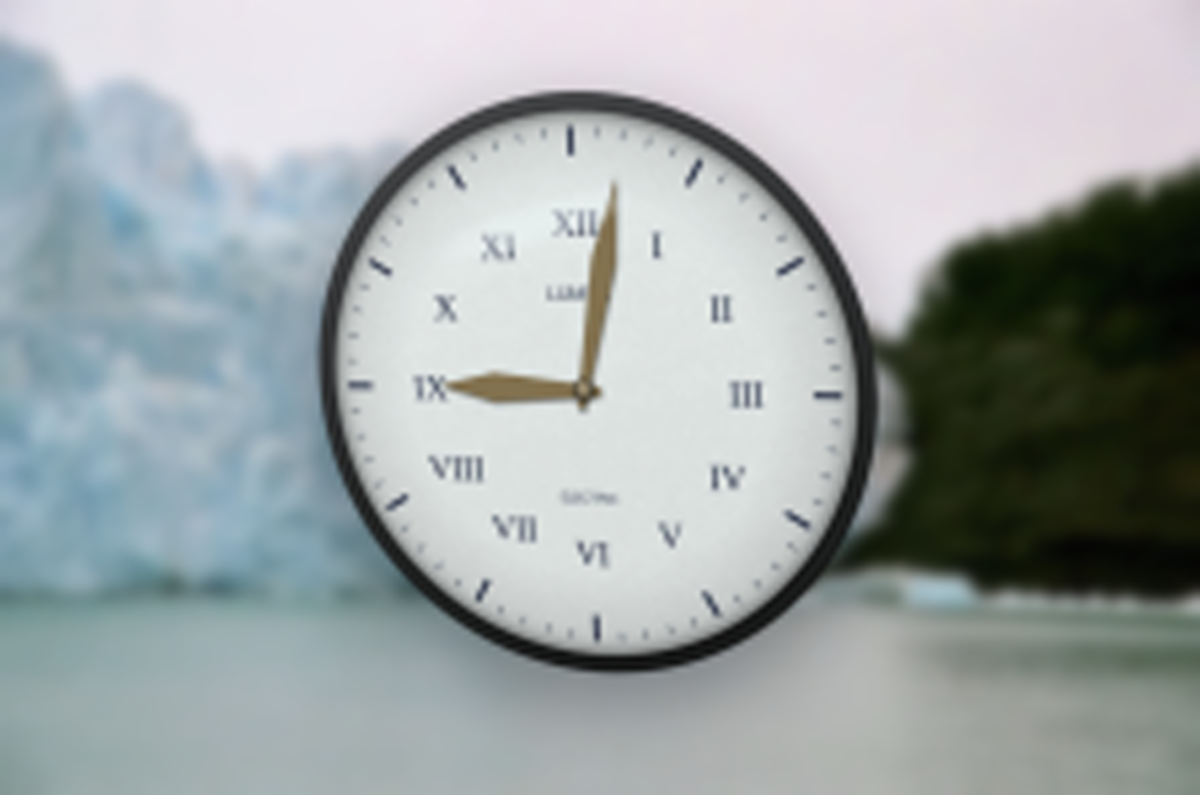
9:02
